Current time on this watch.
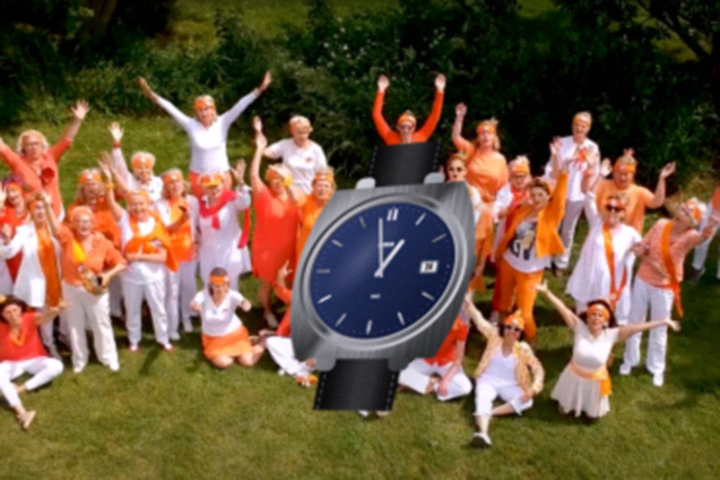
12:58
